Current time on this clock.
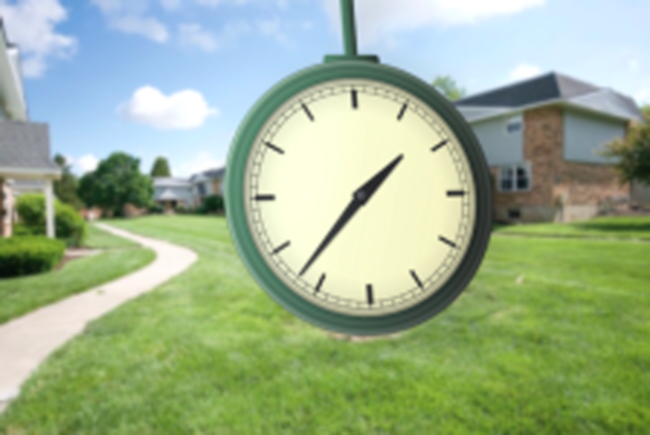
1:37
